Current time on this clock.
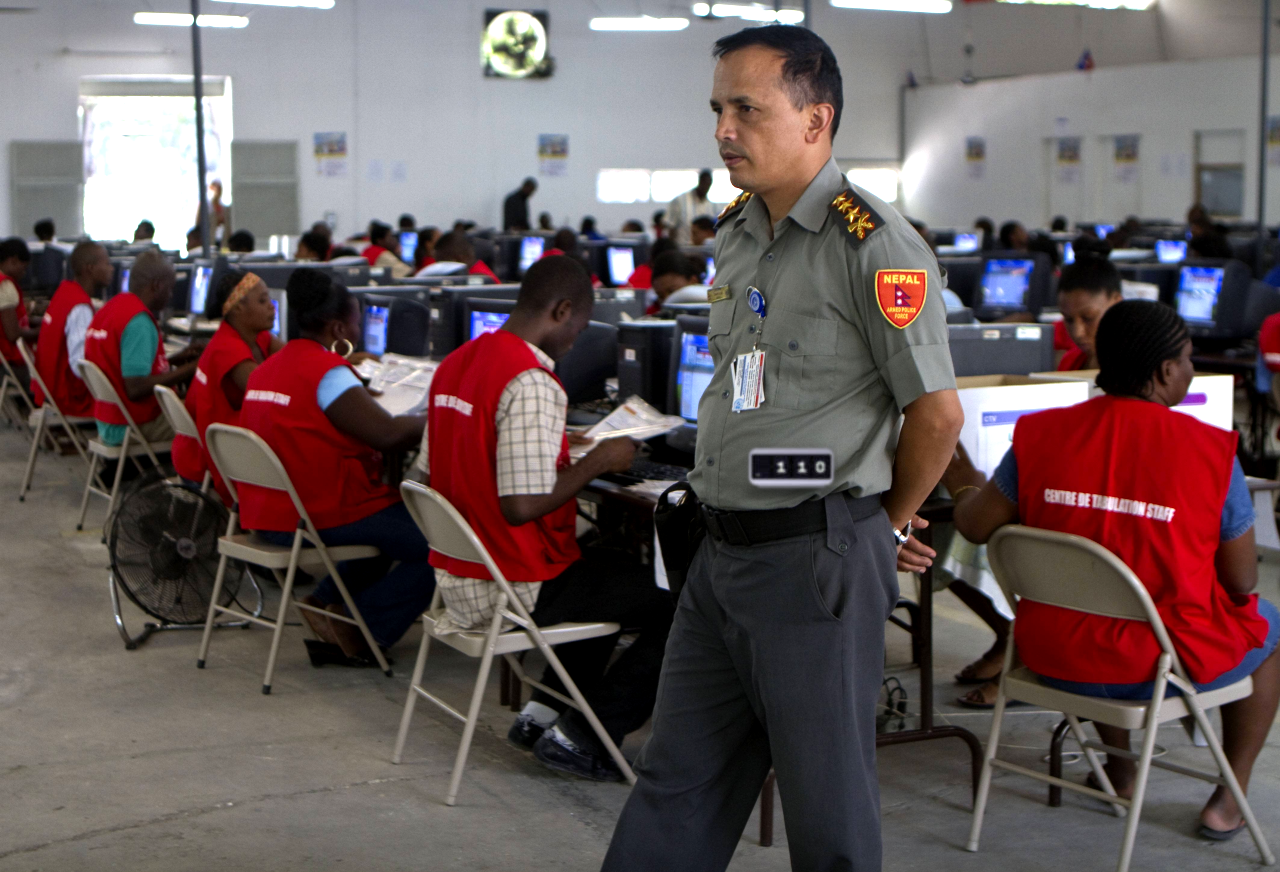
1:10
